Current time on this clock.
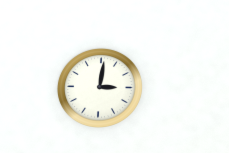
3:01
